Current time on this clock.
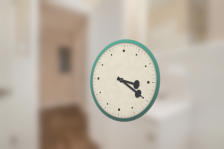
3:20
